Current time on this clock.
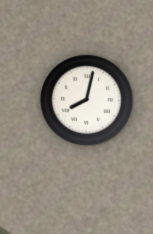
8:02
